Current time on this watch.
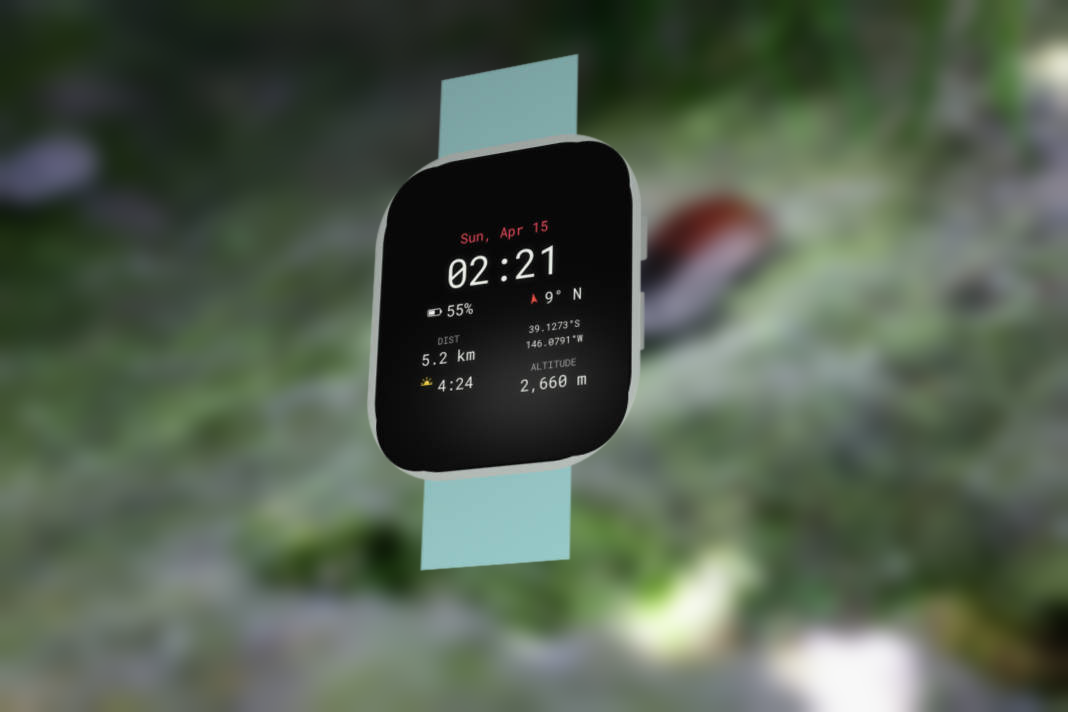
2:21
